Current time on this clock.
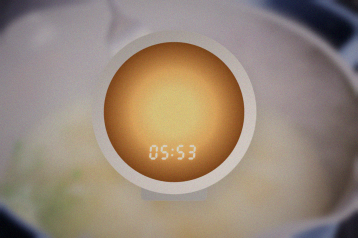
5:53
